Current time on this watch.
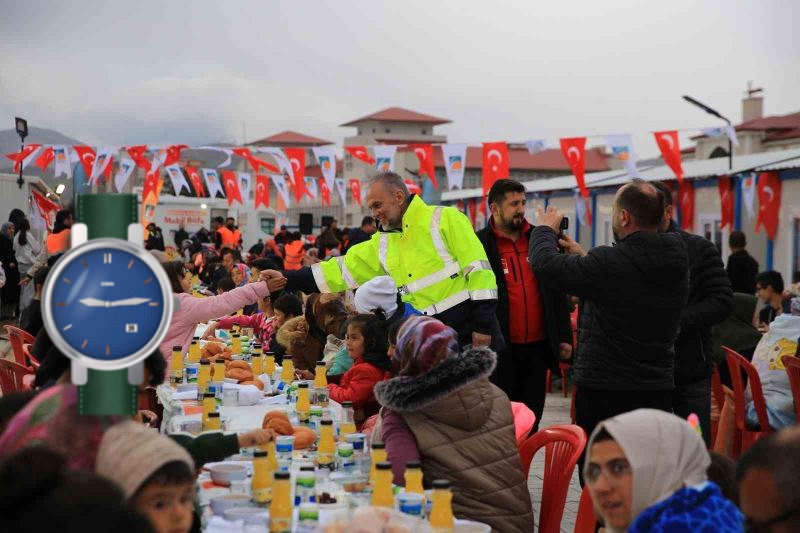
9:14
